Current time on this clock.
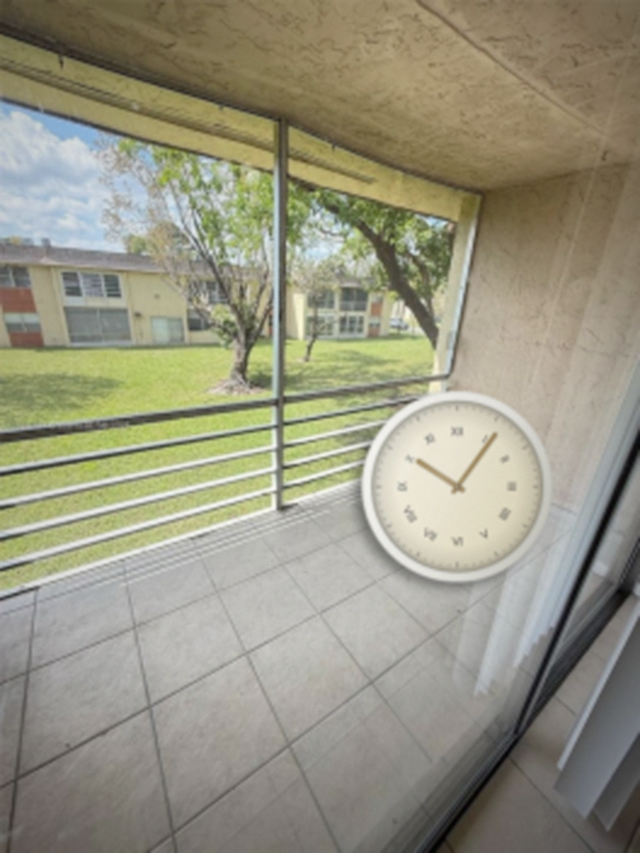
10:06
